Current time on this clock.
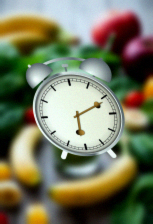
6:11
